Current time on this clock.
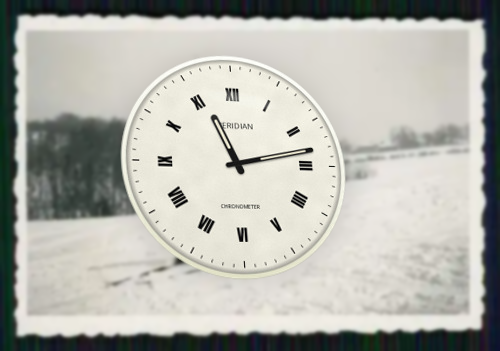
11:13
